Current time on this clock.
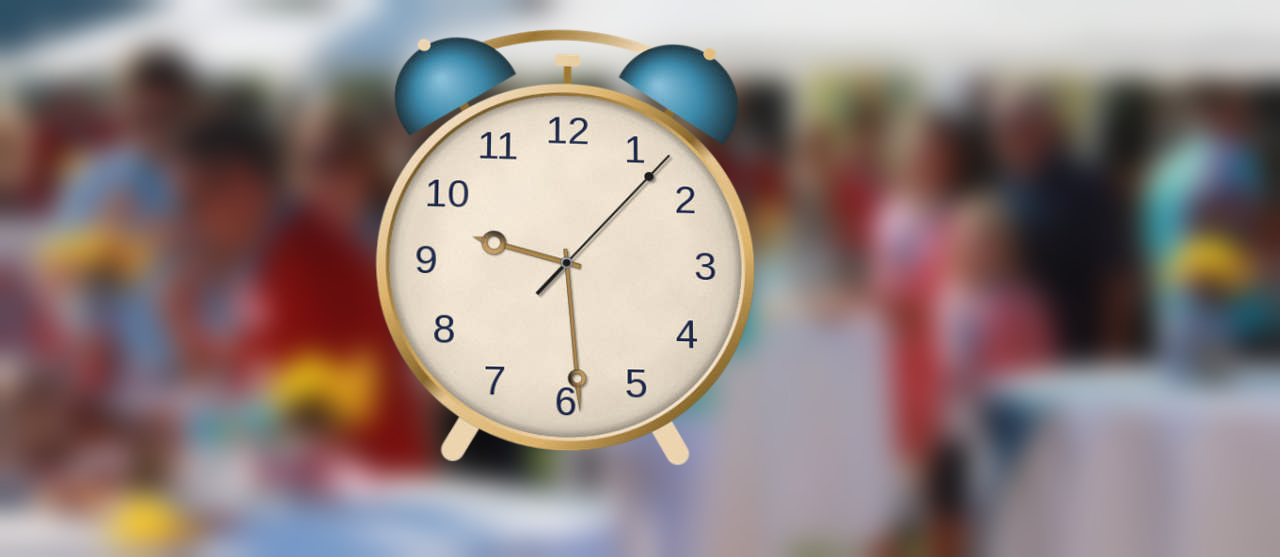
9:29:07
